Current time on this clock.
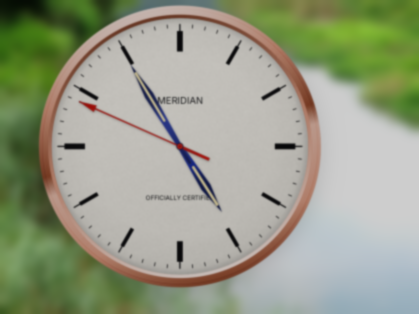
4:54:49
